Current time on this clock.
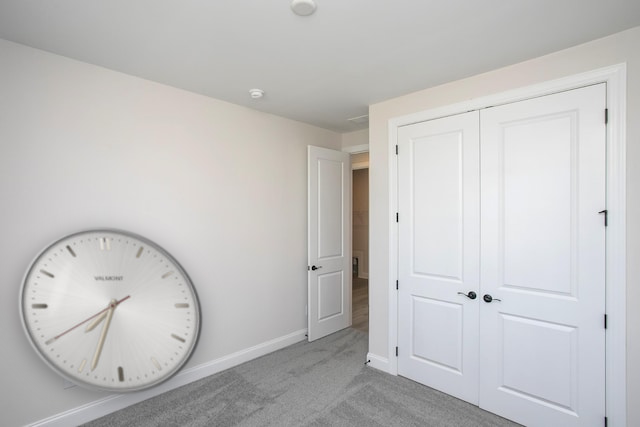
7:33:40
